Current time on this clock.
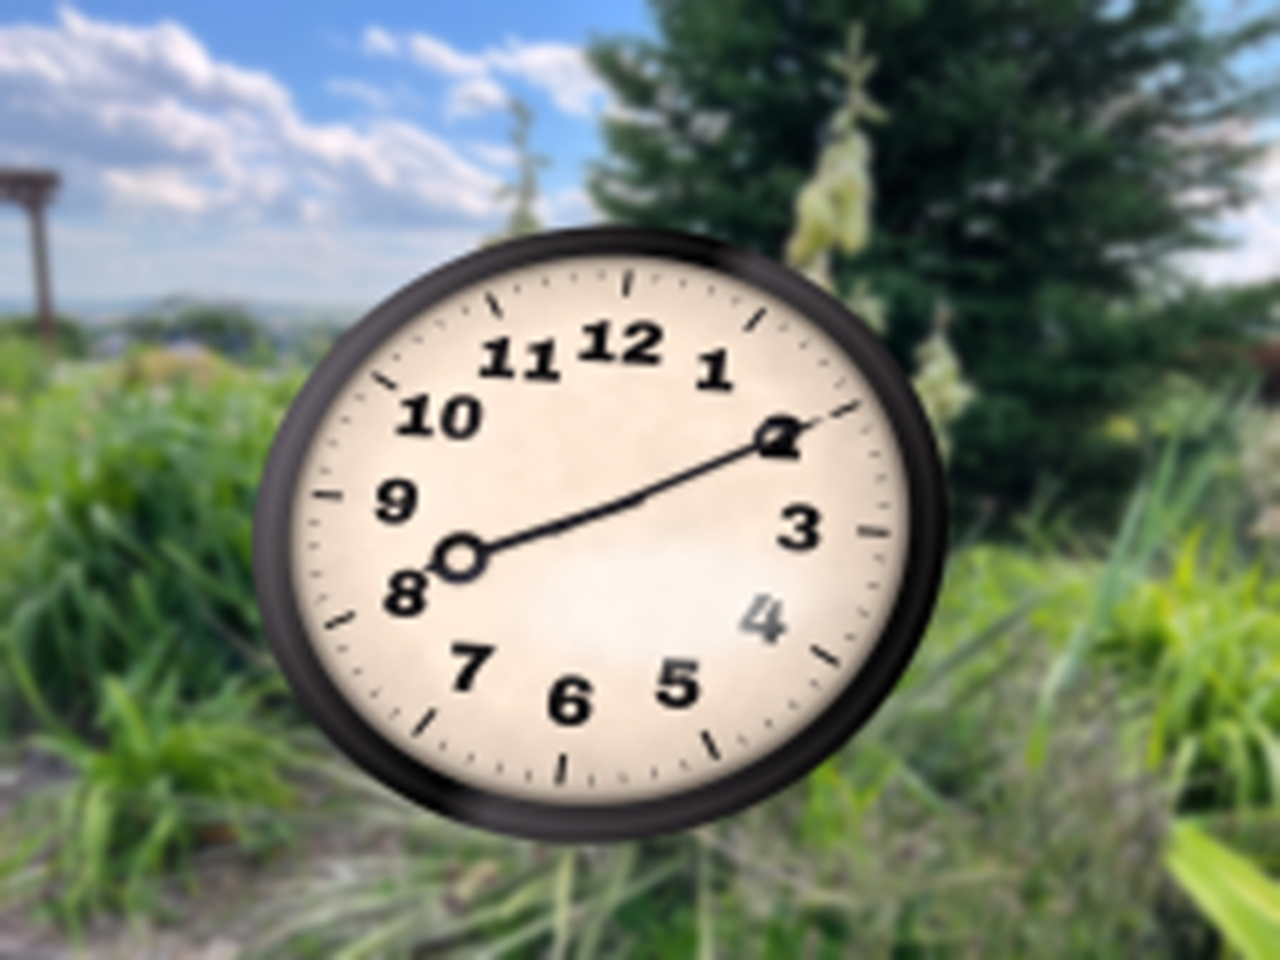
8:10
